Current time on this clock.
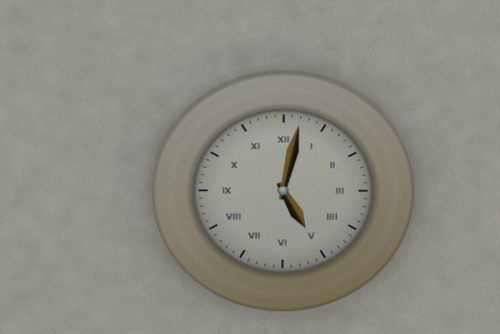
5:02
